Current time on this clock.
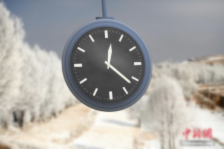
12:22
